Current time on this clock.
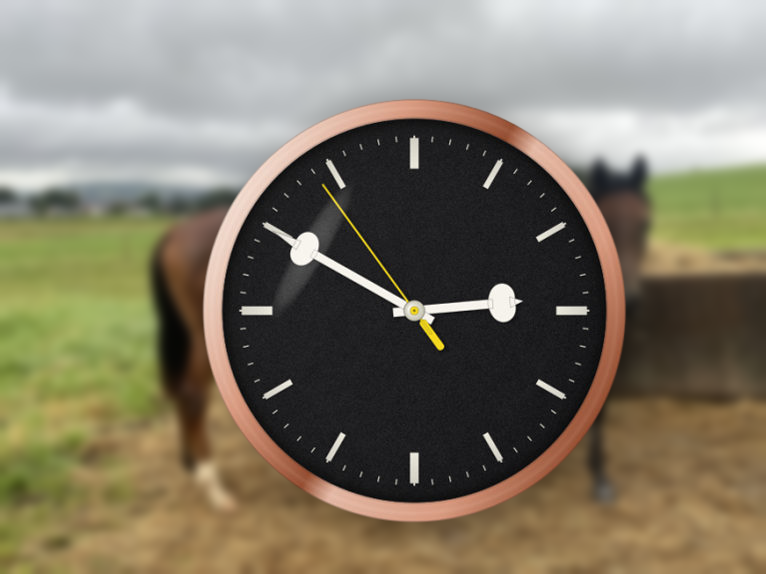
2:49:54
